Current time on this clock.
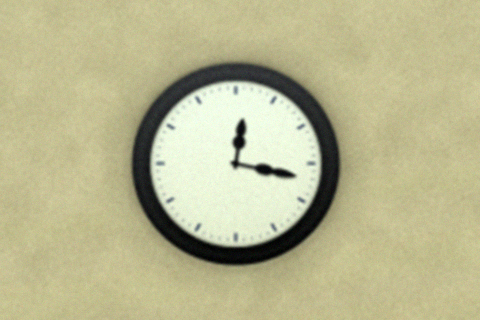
12:17
